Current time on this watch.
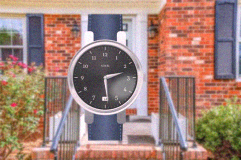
2:29
